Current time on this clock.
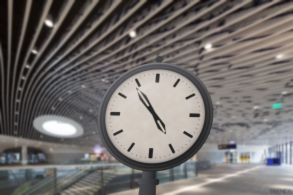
4:54
